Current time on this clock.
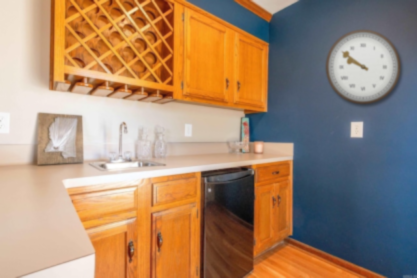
9:51
